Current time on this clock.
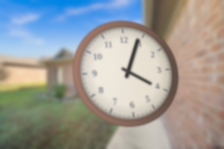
4:04
